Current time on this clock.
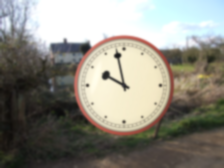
9:58
